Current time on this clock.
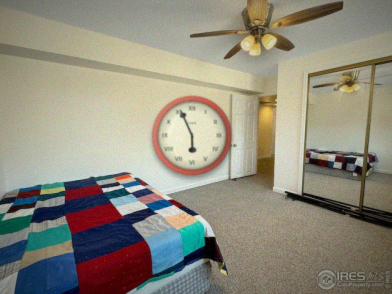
5:56
